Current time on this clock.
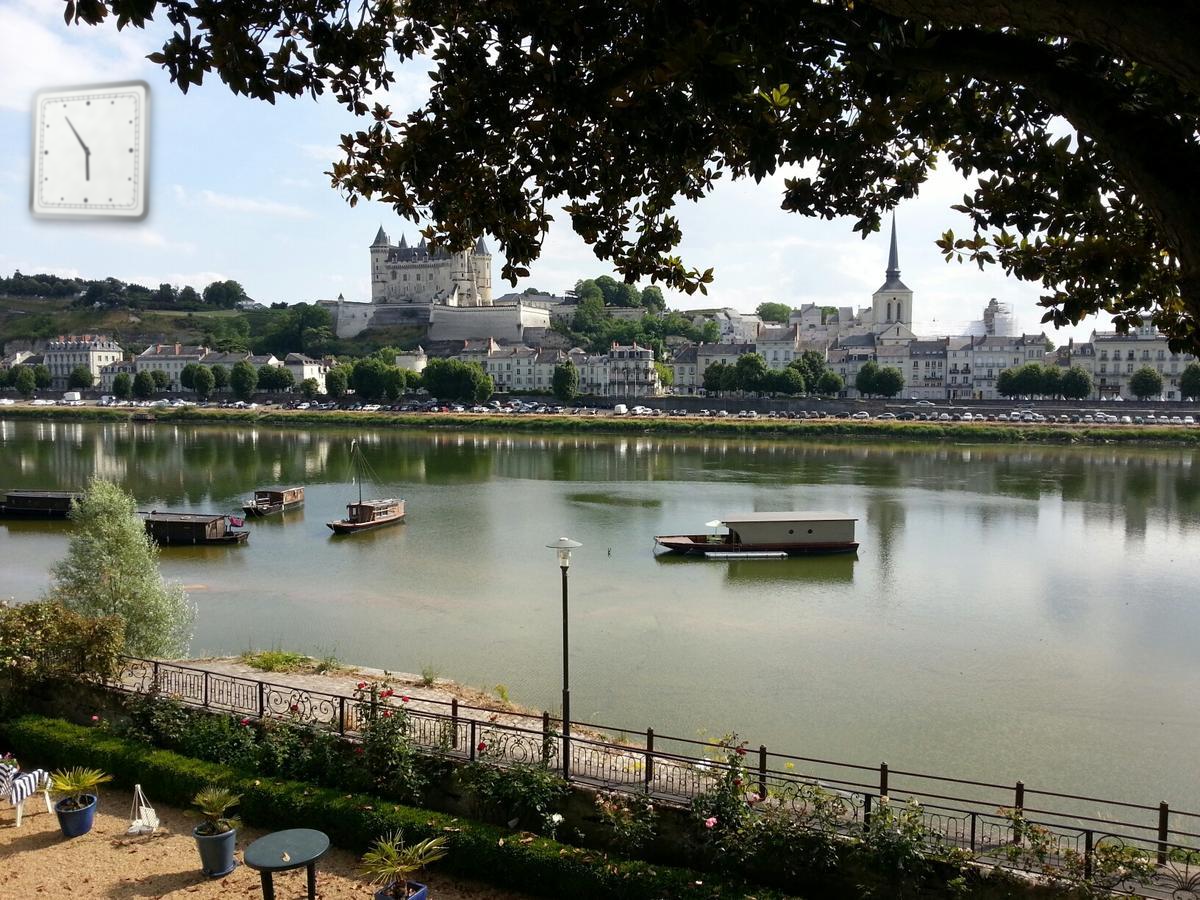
5:54
